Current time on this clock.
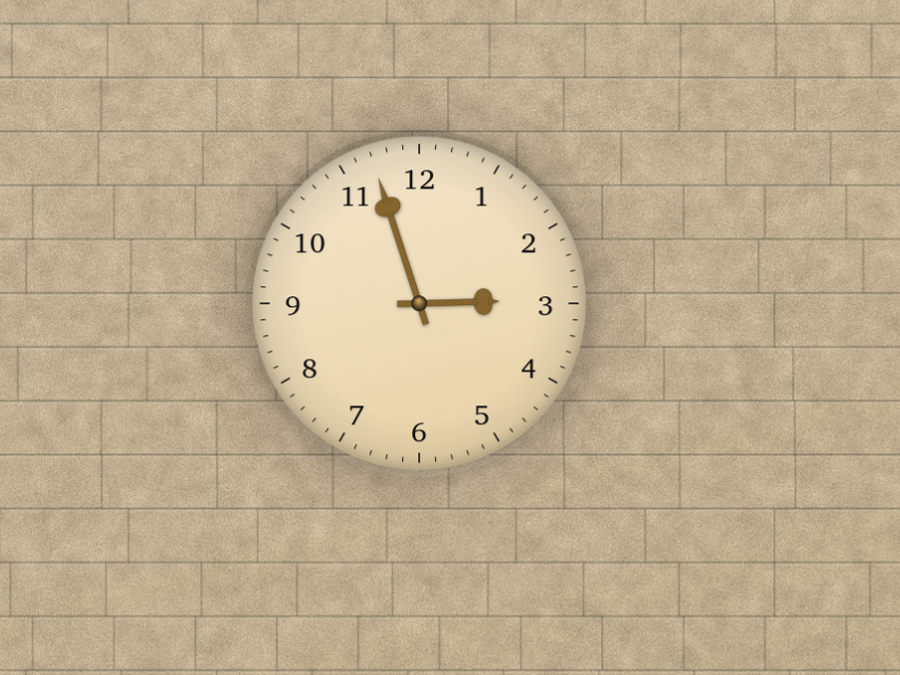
2:57
